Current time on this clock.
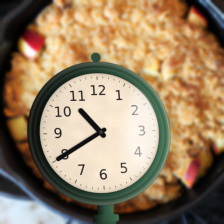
10:40
